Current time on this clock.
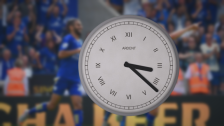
3:22
